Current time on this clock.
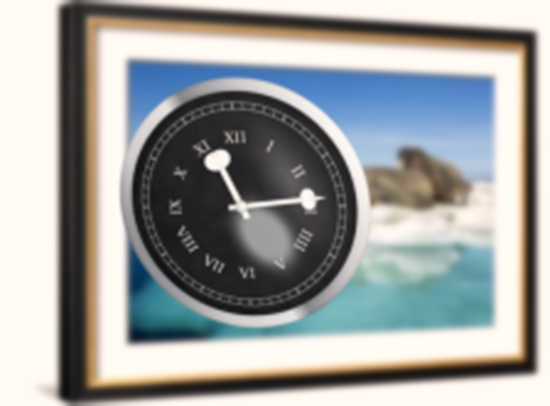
11:14
